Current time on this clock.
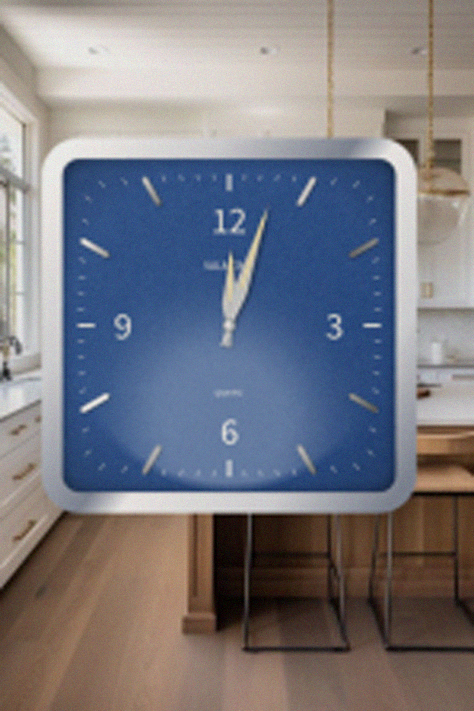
12:03
